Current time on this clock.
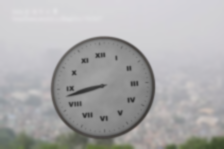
8:43
